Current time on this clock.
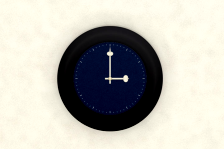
3:00
